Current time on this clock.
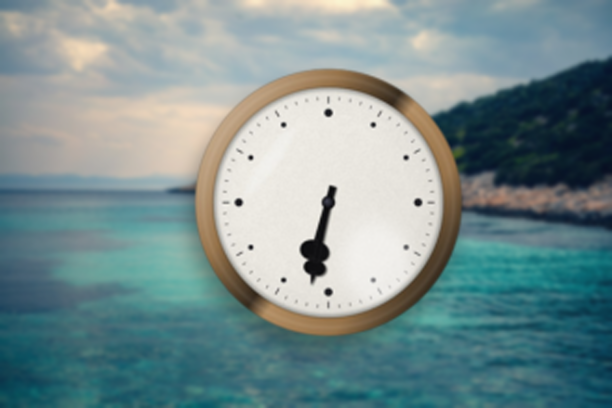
6:32
